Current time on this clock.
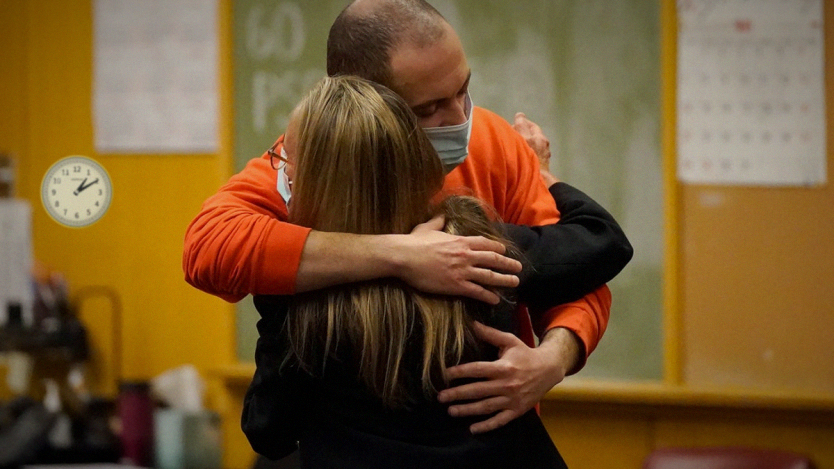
1:10
